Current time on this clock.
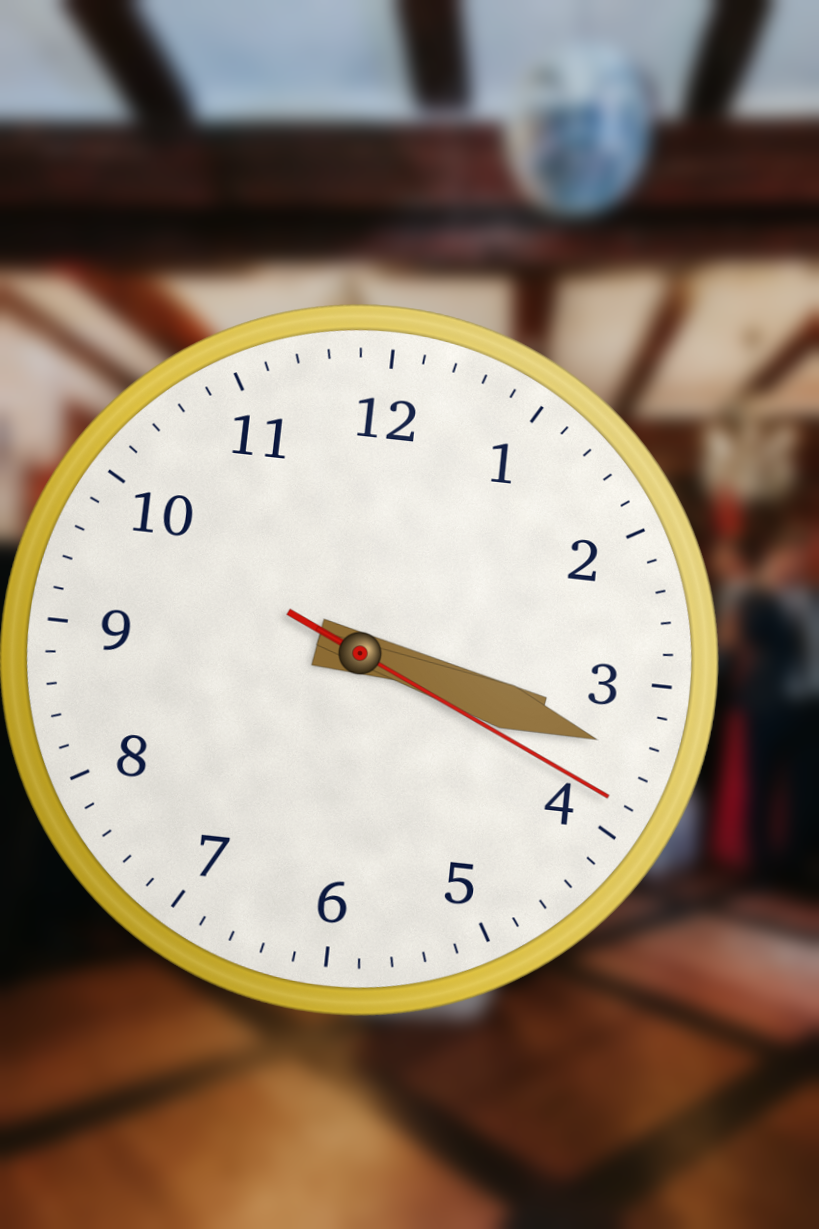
3:17:19
